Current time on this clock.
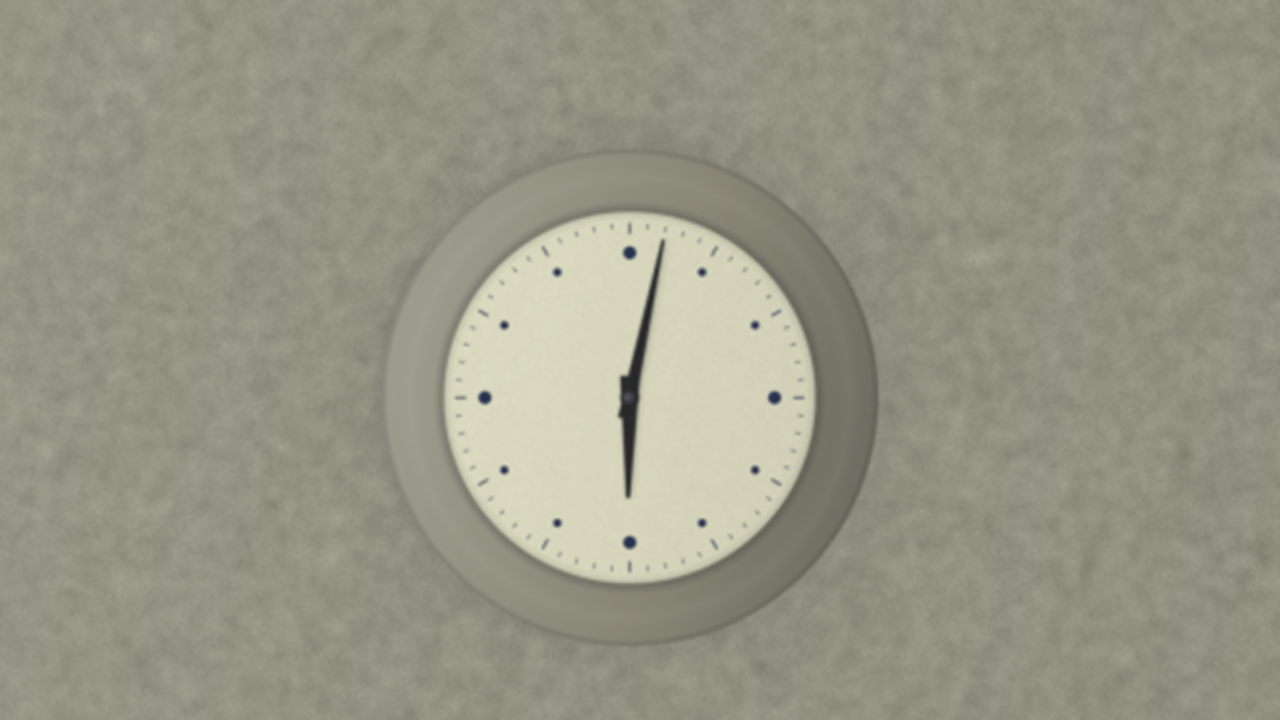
6:02
